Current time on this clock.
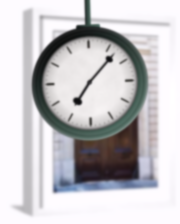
7:07
